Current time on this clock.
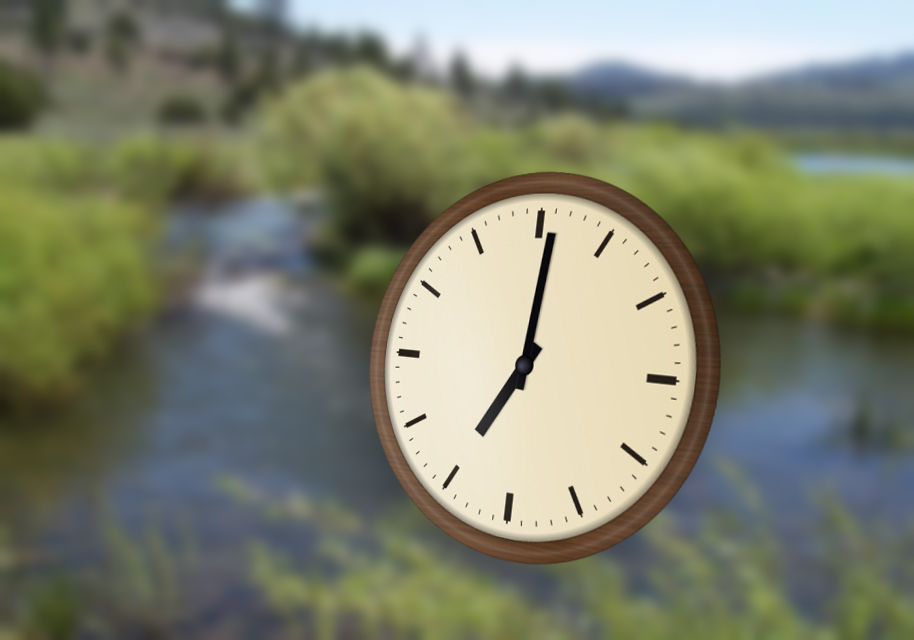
7:01
